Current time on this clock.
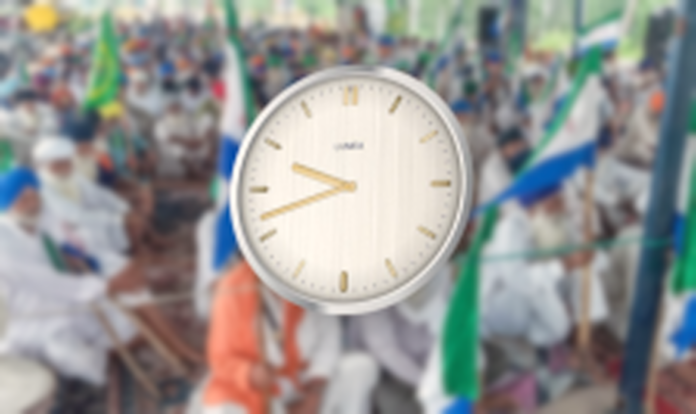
9:42
